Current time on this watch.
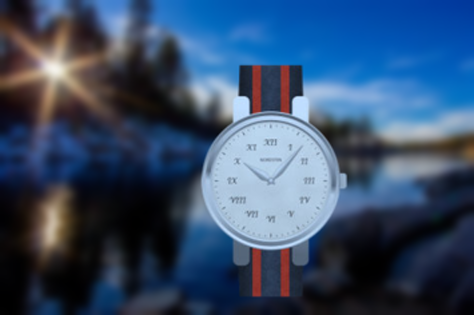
10:07
